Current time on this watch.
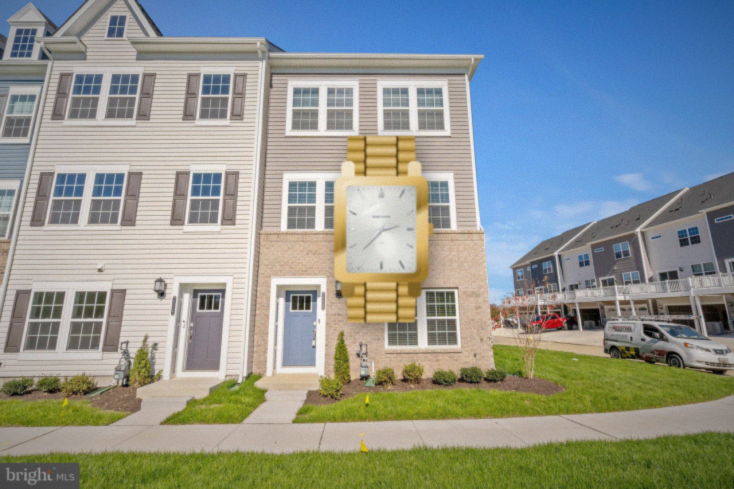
2:37
